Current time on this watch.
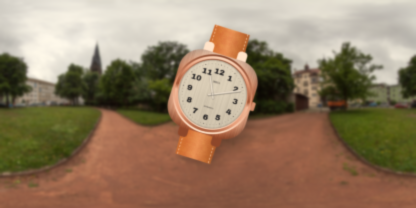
11:11
